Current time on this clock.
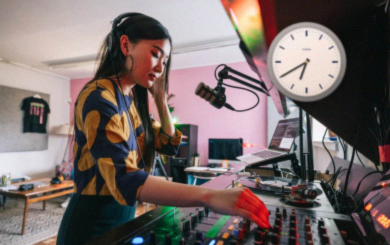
6:40
